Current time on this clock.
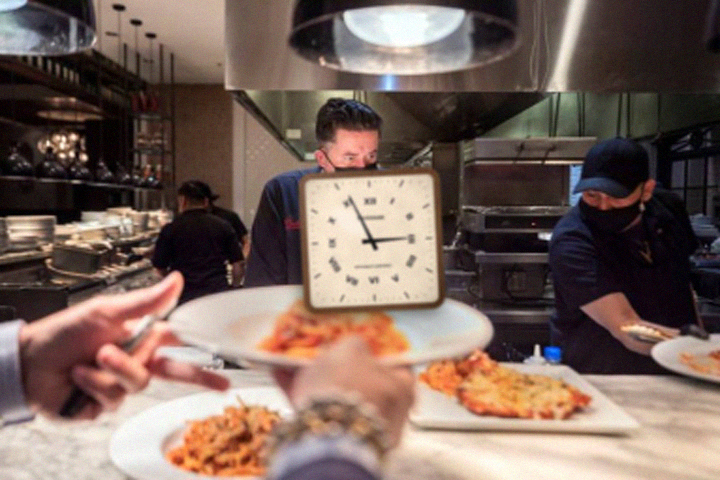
2:56
